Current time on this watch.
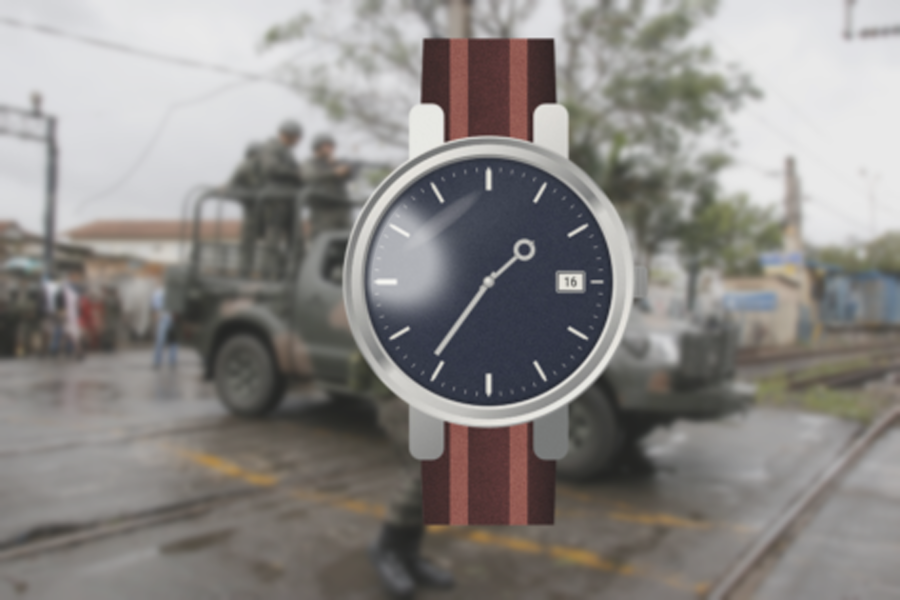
1:36
